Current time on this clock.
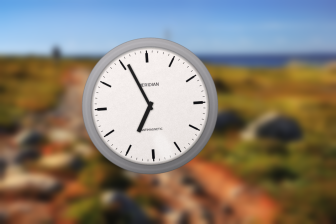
6:56
